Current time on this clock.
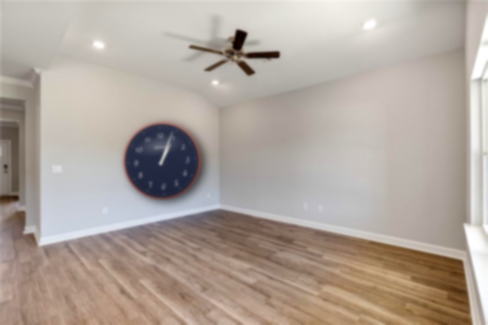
1:04
